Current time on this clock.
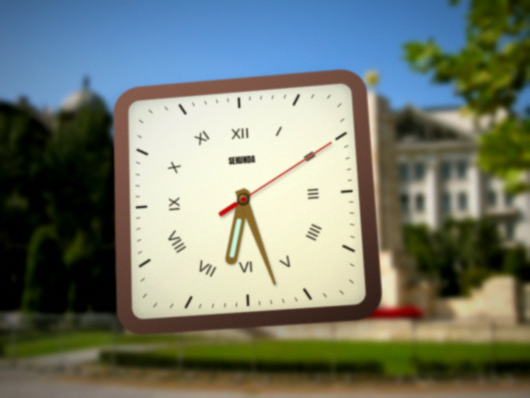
6:27:10
